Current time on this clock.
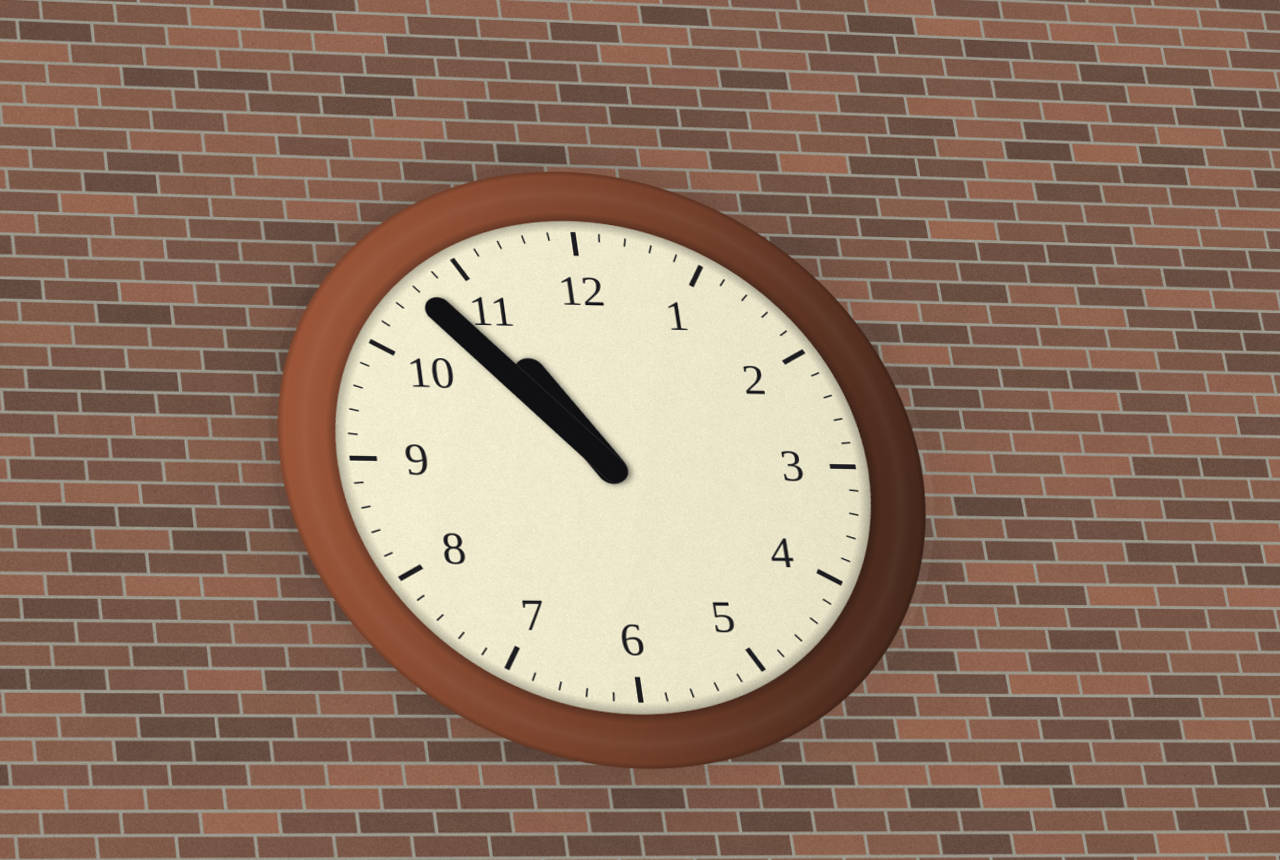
10:53
